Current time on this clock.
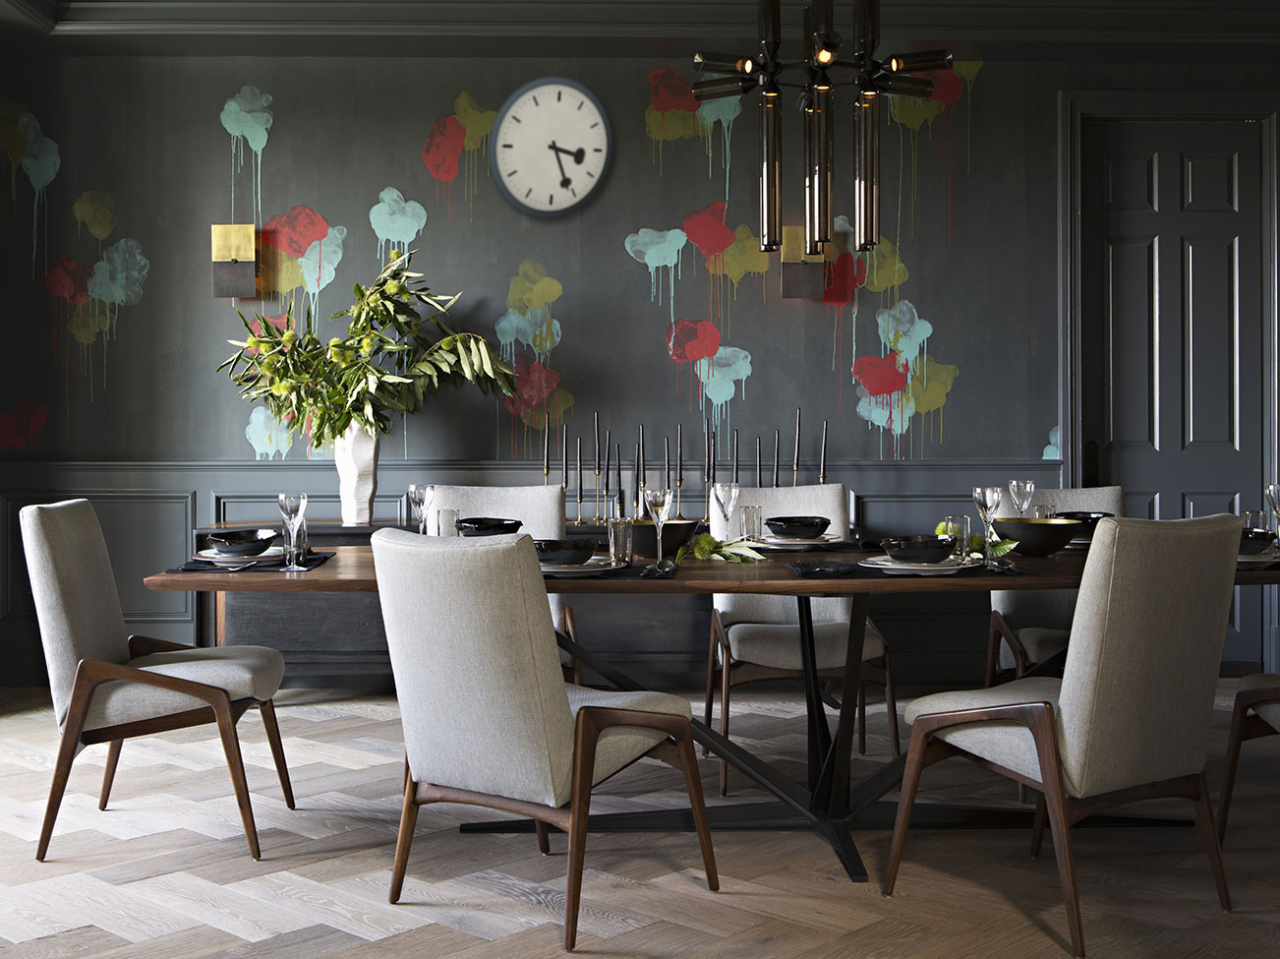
3:26
